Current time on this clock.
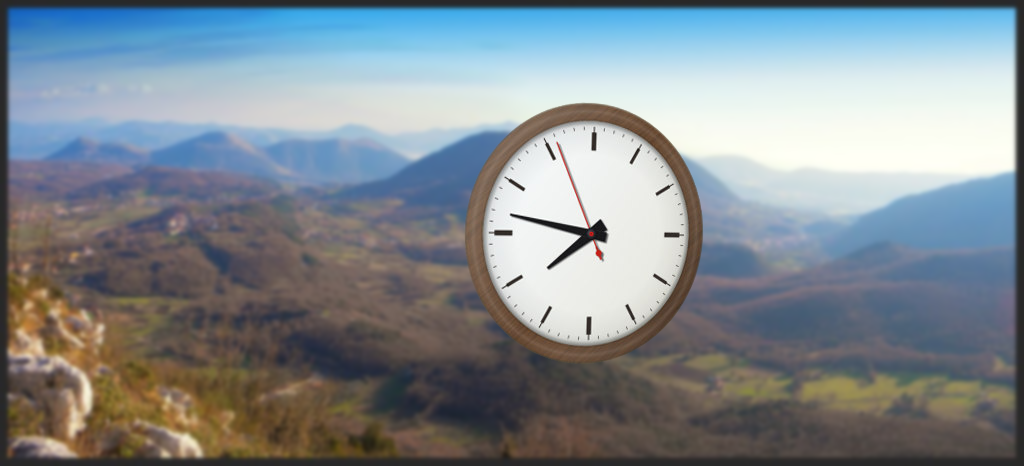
7:46:56
